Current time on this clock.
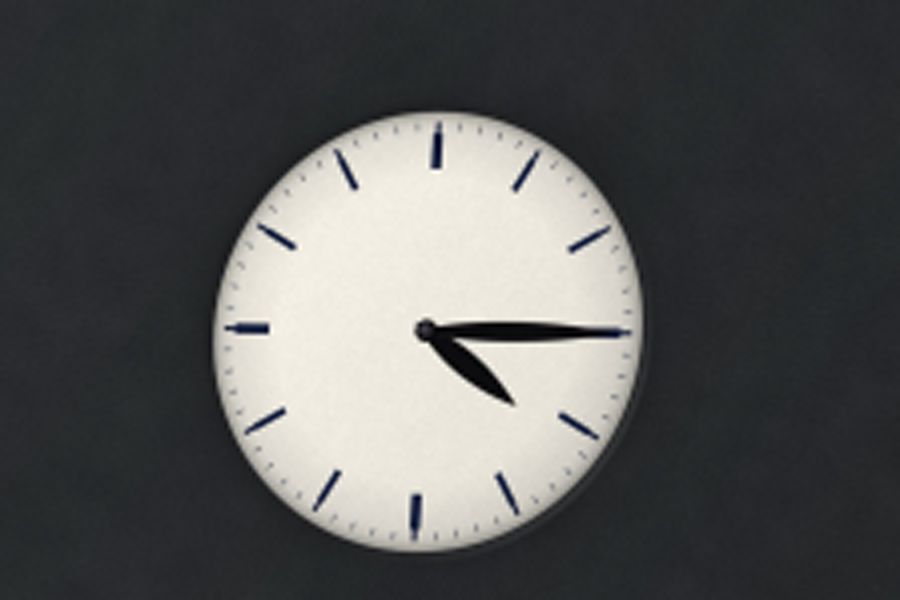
4:15
